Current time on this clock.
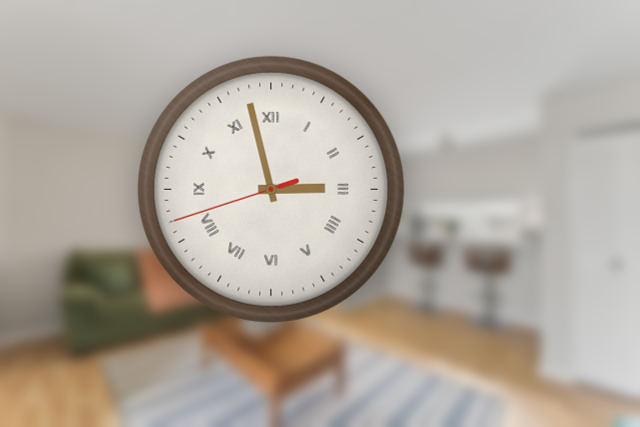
2:57:42
